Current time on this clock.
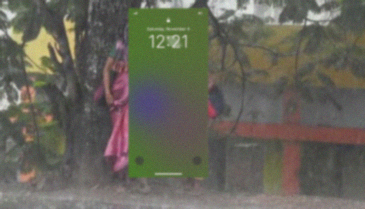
12:21
